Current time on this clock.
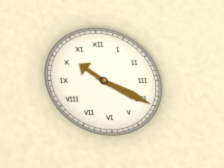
10:20
